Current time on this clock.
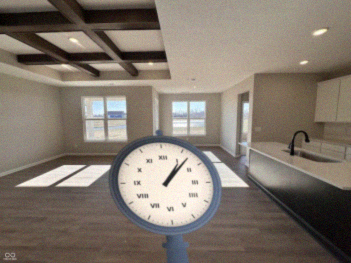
1:07
